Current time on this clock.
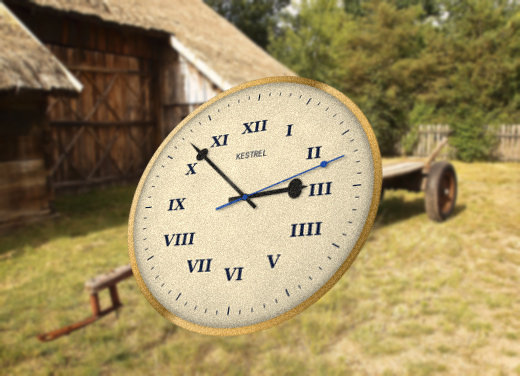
2:52:12
